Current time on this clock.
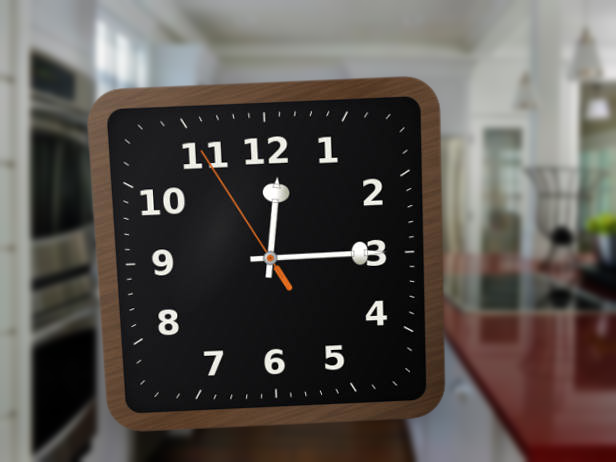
12:14:55
